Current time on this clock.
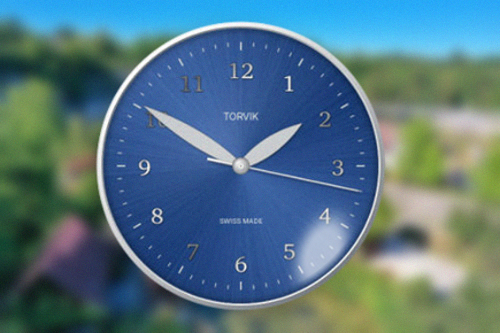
1:50:17
